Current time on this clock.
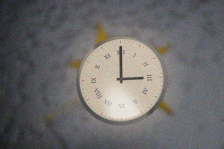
3:00
